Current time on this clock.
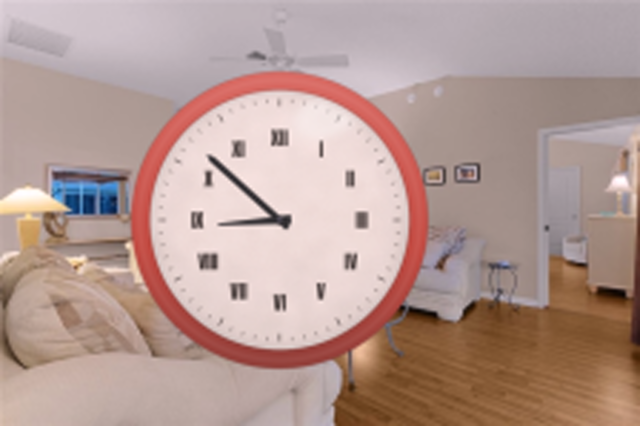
8:52
